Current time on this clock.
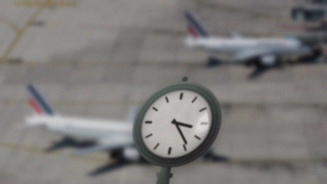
3:24
